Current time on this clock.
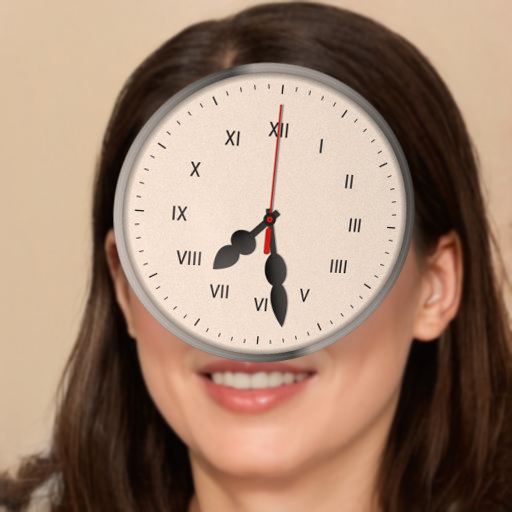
7:28:00
